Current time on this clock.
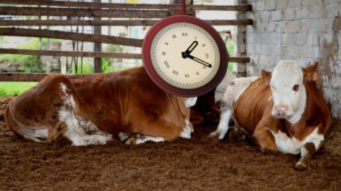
1:19
